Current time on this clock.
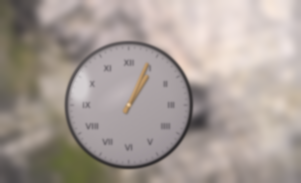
1:04
